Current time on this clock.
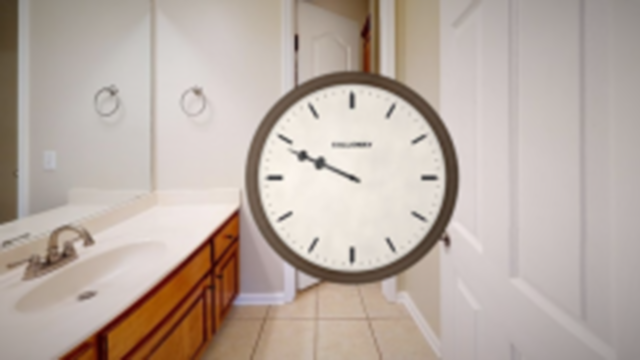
9:49
